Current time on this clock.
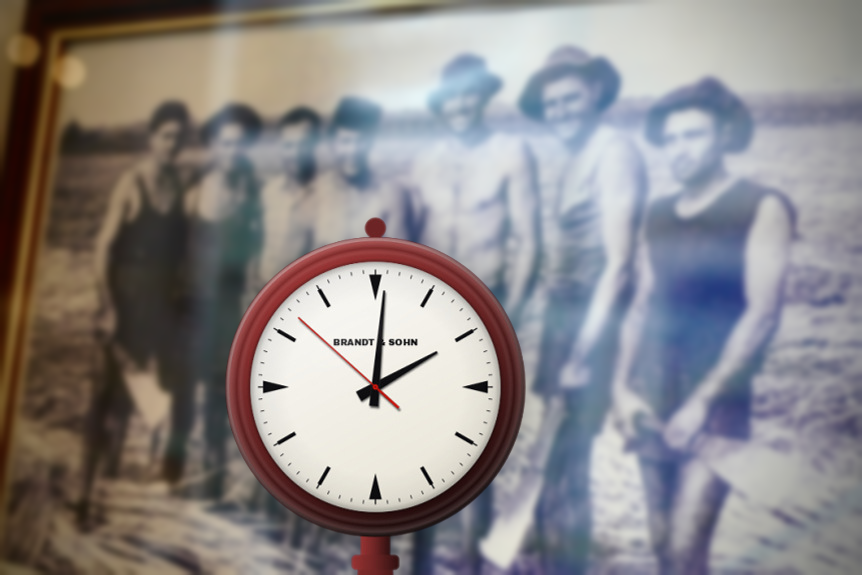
2:00:52
